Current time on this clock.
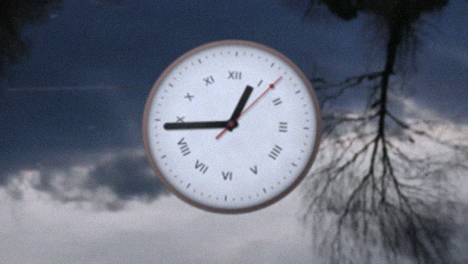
12:44:07
